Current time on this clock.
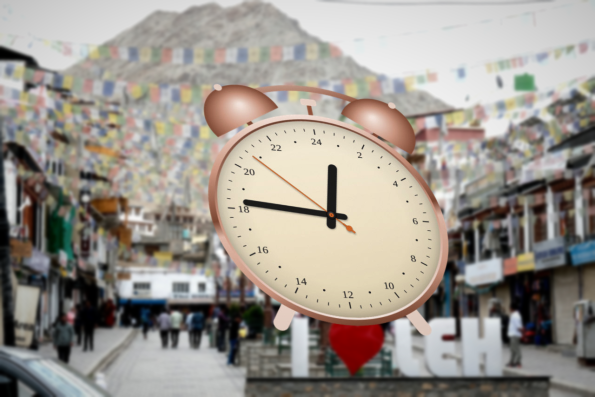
0:45:52
